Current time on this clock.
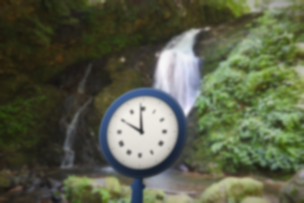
9:59
